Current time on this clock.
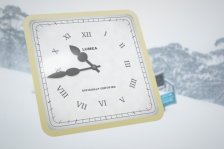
10:44
